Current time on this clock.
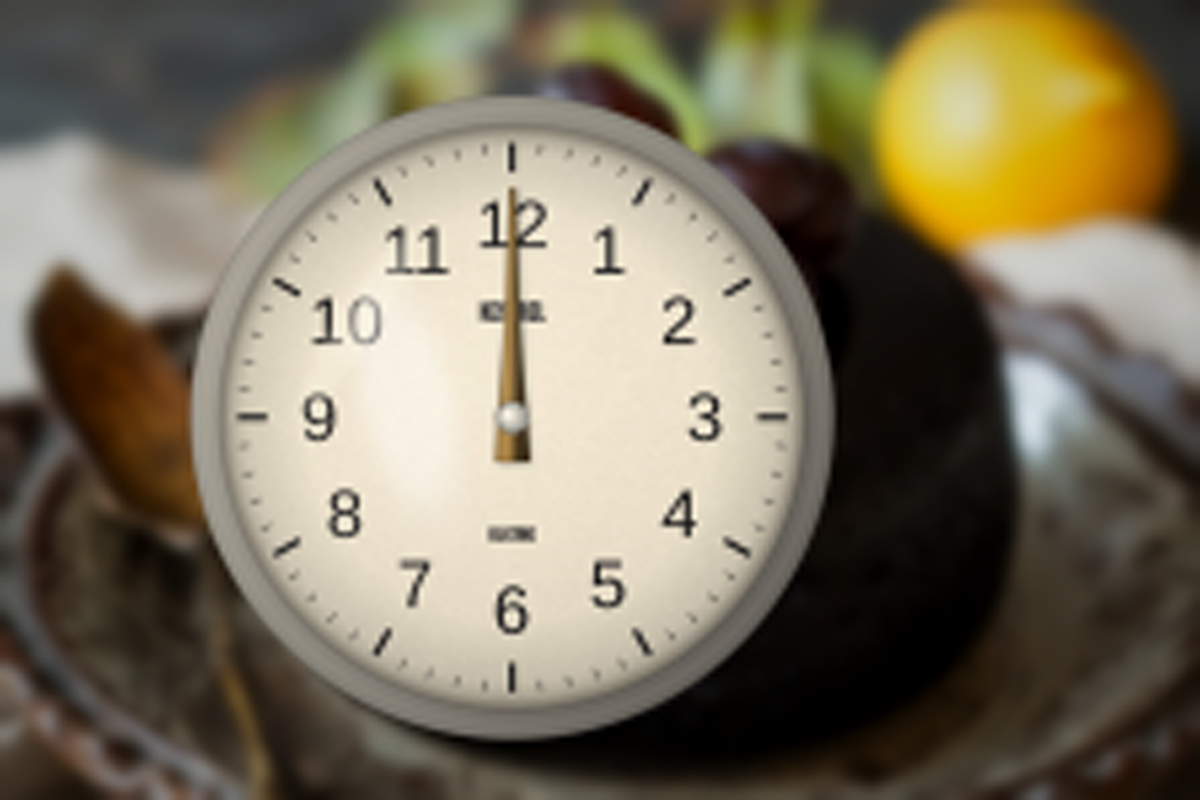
12:00
